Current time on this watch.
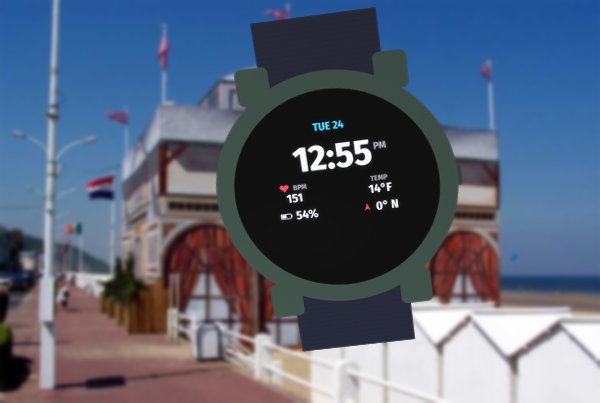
12:55
